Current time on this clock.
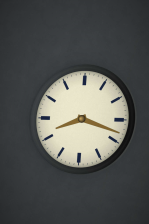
8:18
